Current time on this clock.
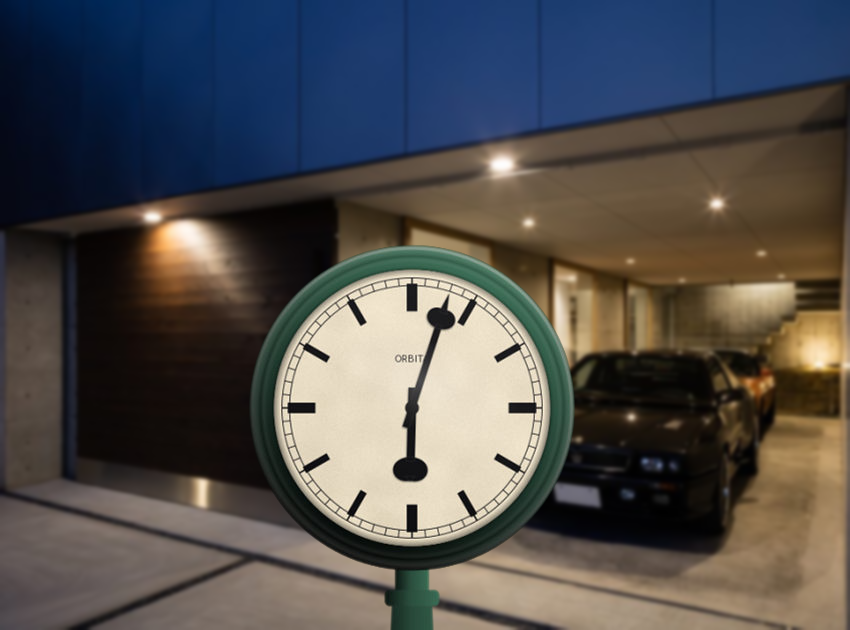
6:03
